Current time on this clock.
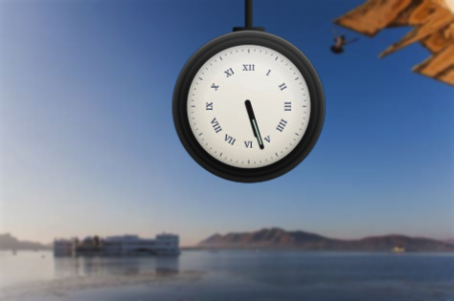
5:27
